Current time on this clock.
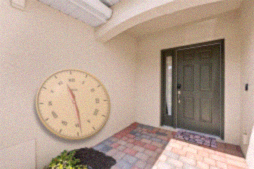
11:29
